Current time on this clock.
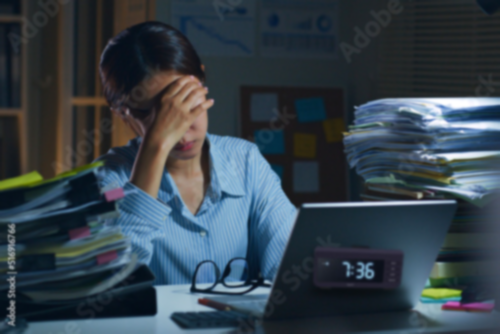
7:36
